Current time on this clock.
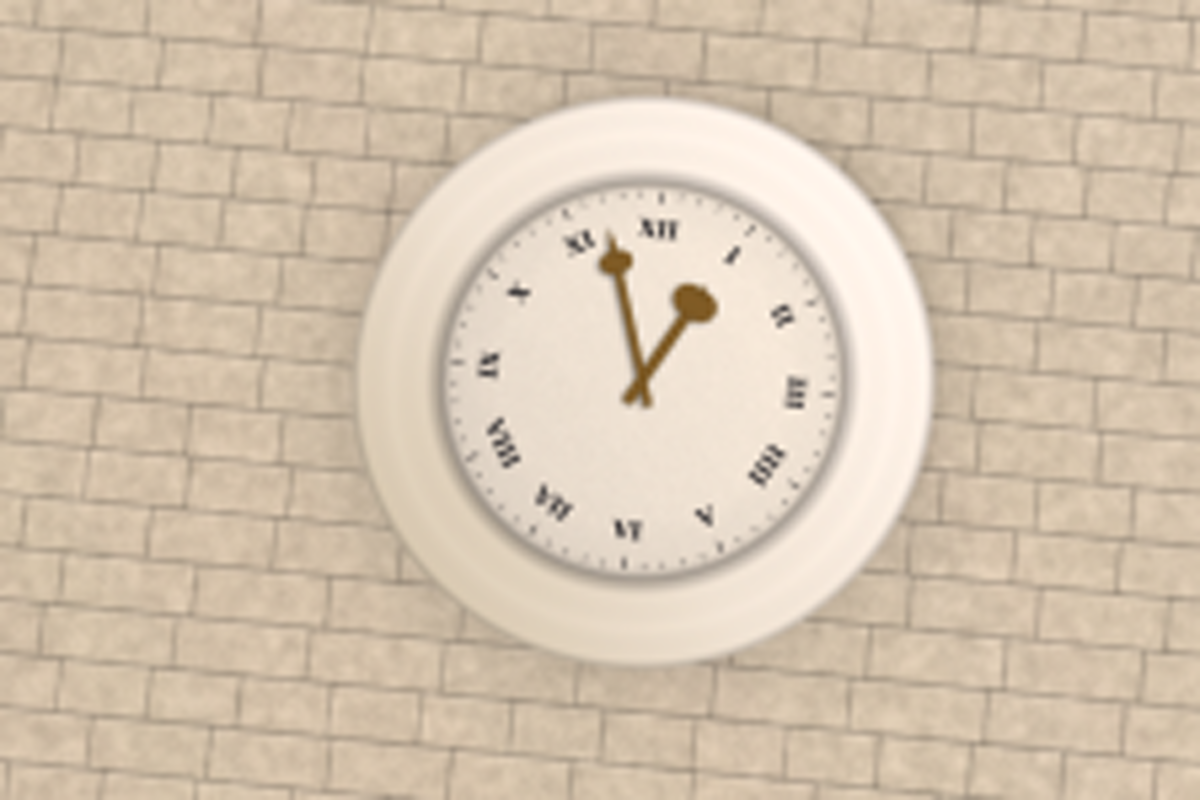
12:57
